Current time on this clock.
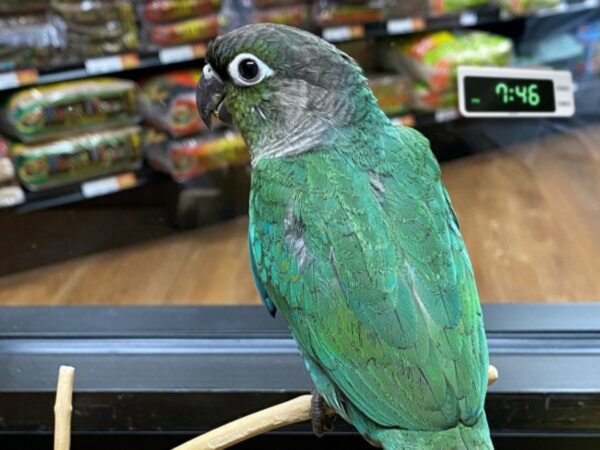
7:46
